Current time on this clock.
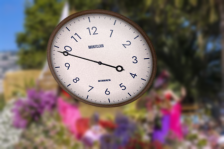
3:49
